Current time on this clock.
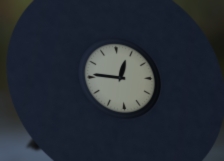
12:46
